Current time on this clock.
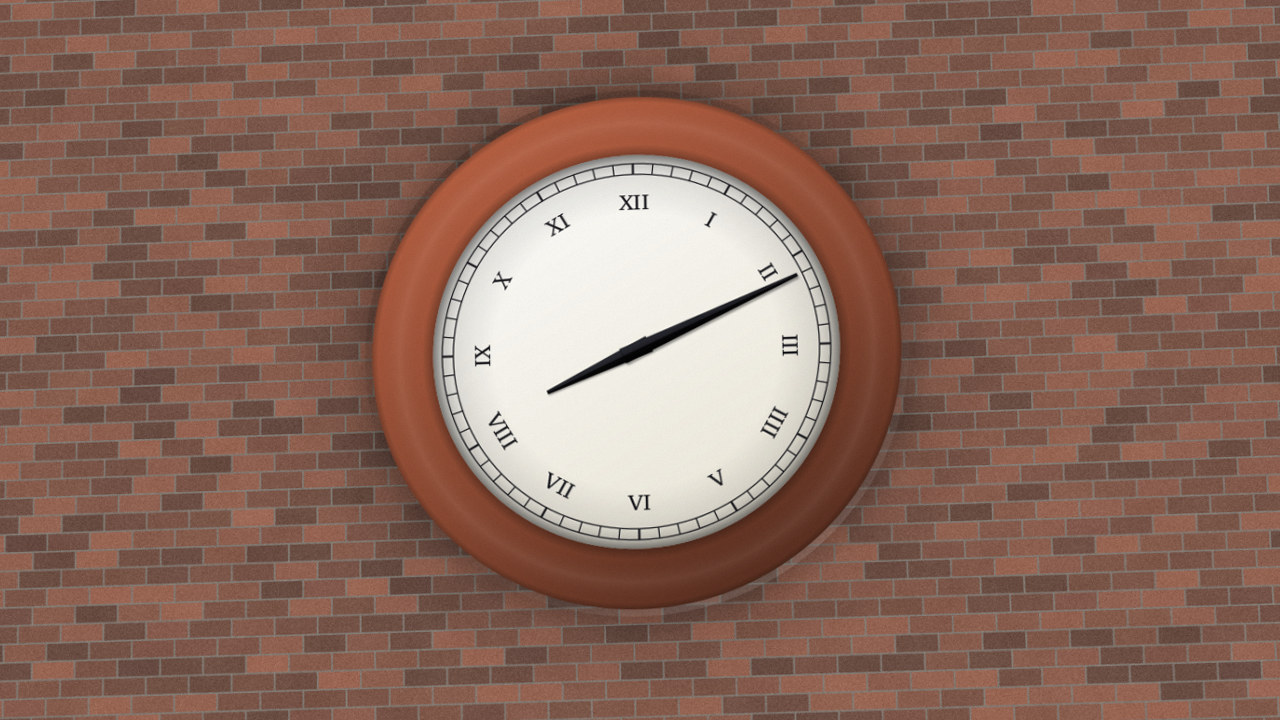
8:11
